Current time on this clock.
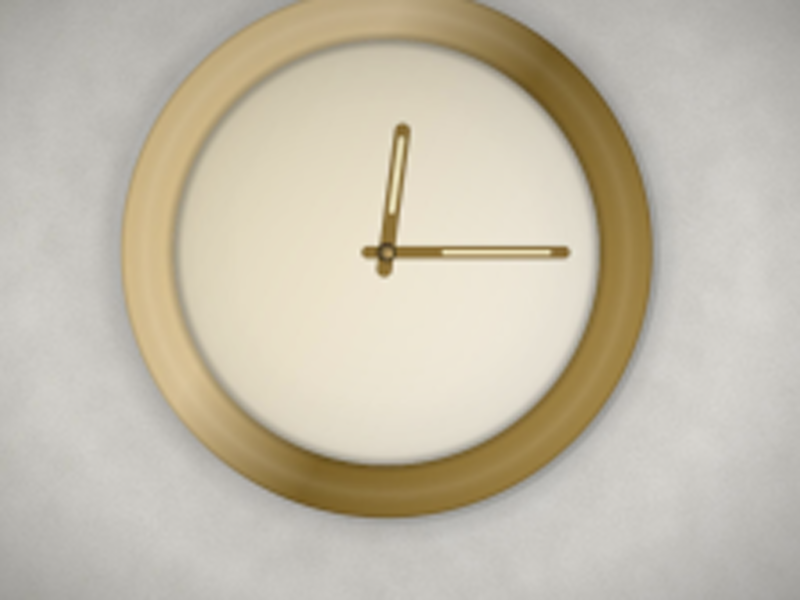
12:15
